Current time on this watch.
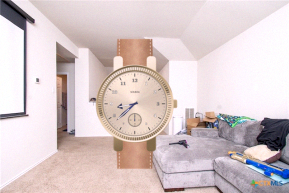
8:38
